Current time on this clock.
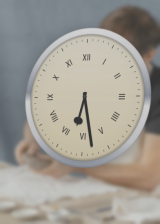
6:28
